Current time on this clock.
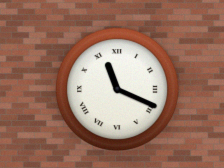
11:19
